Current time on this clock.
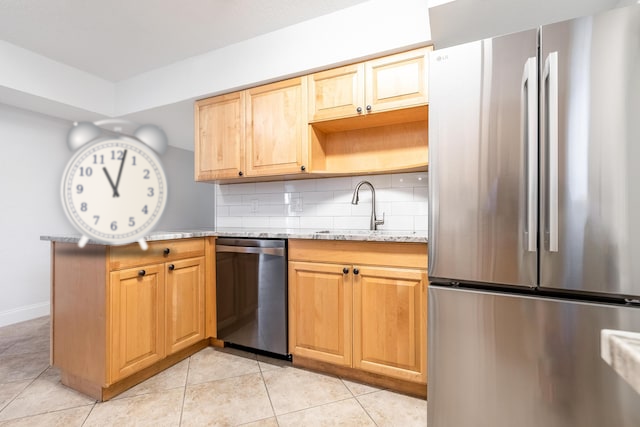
11:02
